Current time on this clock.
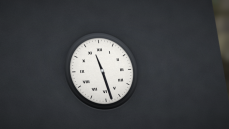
11:28
